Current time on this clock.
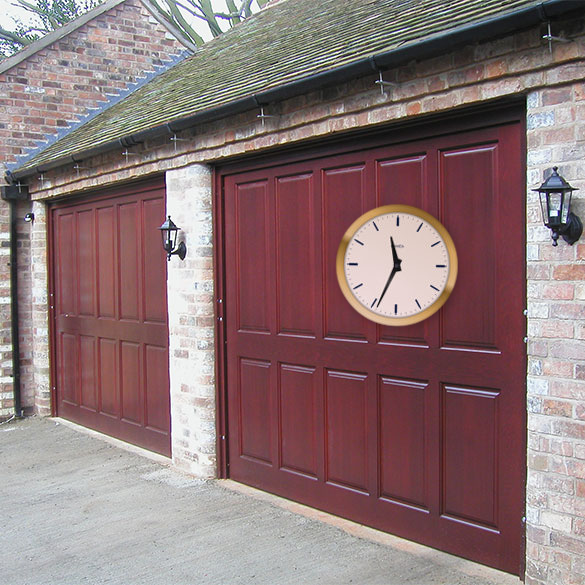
11:34
